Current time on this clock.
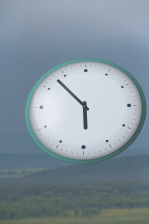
5:53
